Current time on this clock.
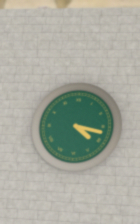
4:17
